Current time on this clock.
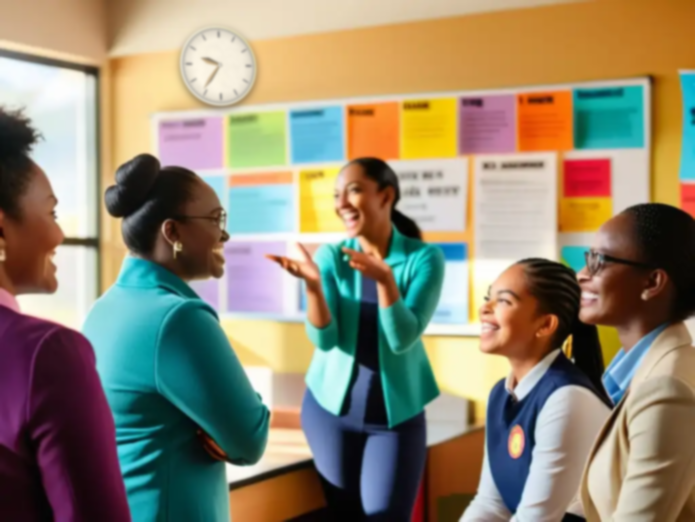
9:36
